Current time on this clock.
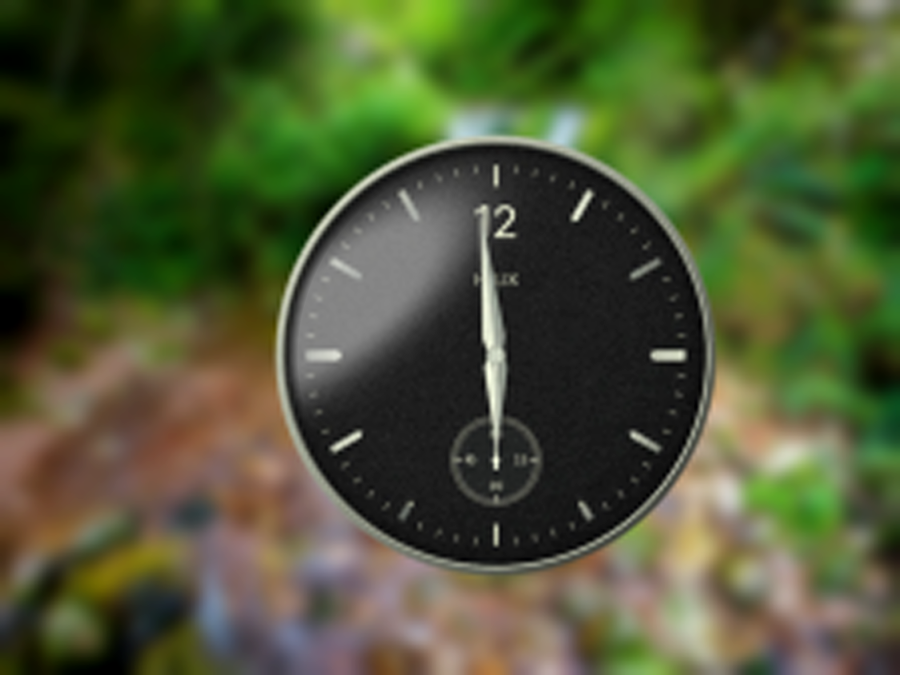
5:59
